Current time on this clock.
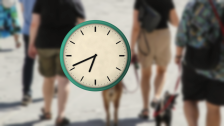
6:41
